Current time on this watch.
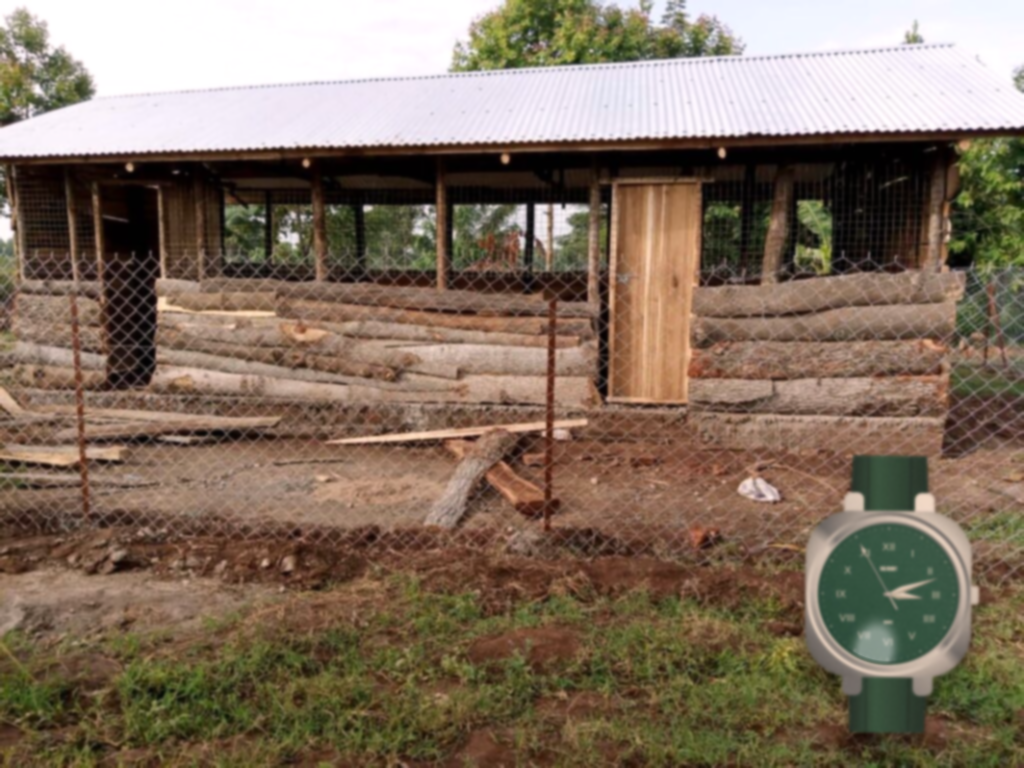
3:11:55
